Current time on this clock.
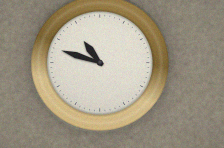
10:48
